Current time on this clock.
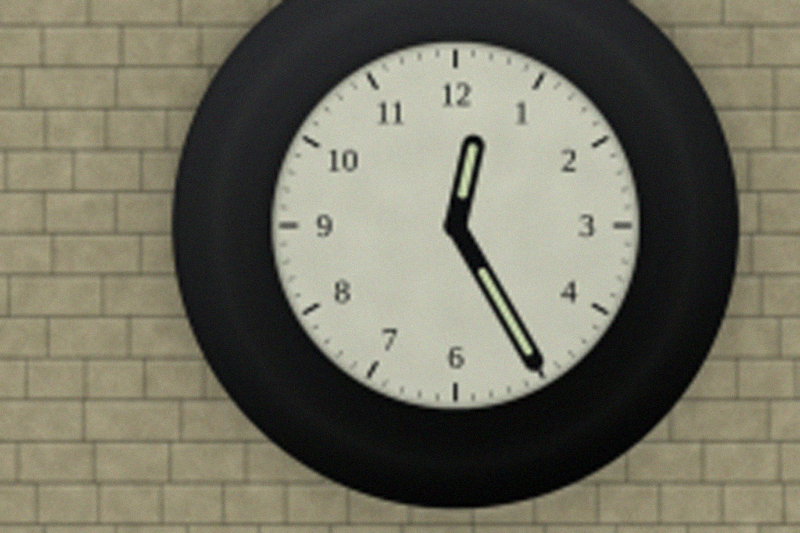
12:25
